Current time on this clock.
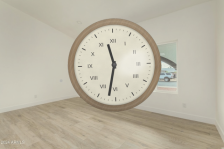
11:32
